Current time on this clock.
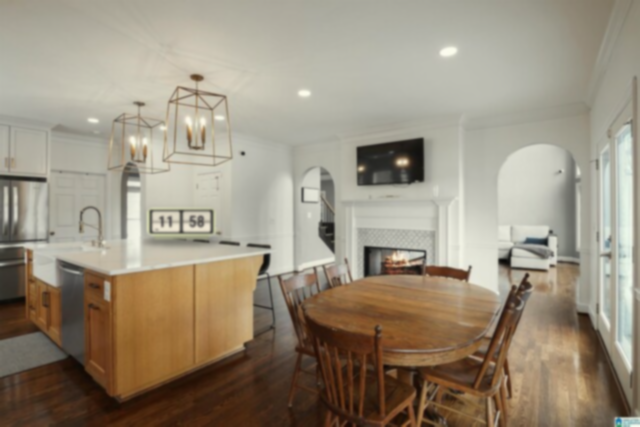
11:58
